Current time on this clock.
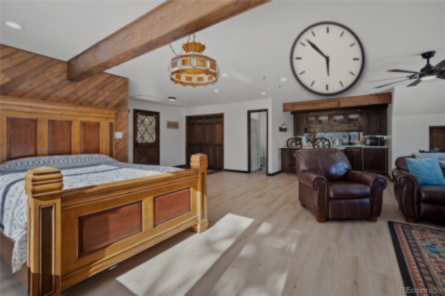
5:52
